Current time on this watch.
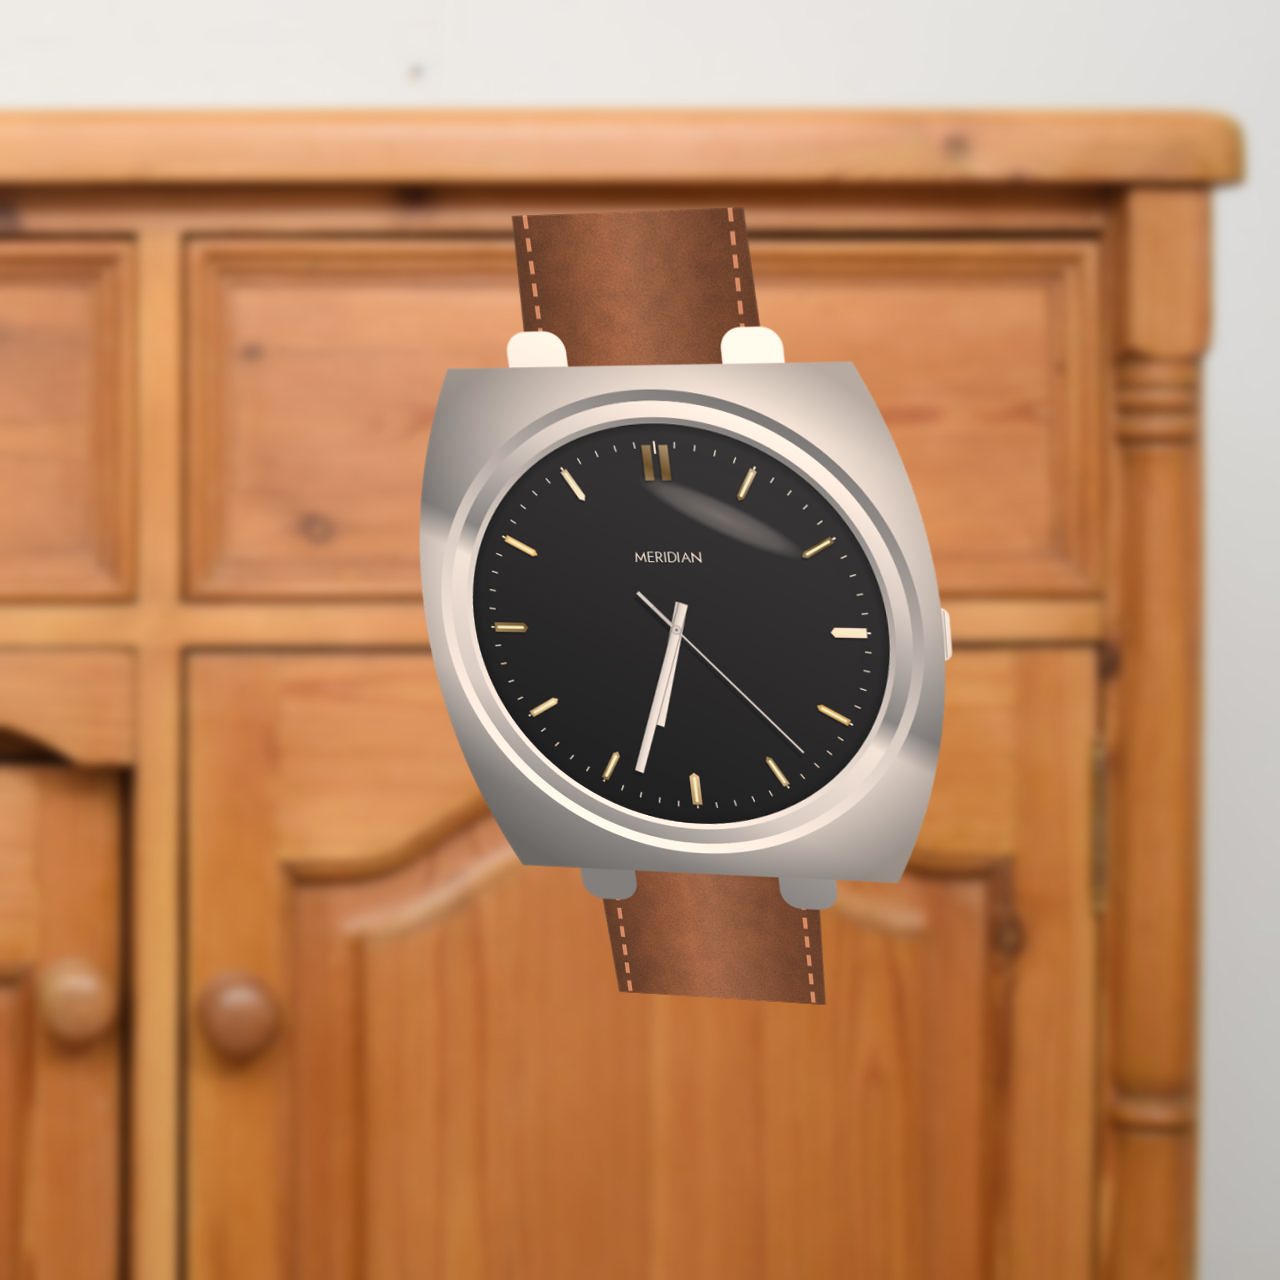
6:33:23
